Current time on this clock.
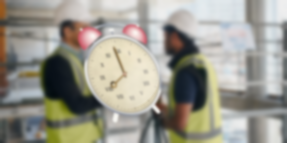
7:59
